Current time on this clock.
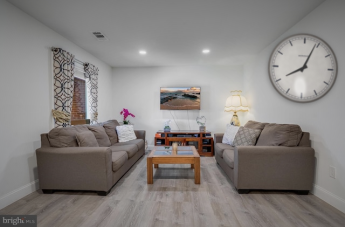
8:04
